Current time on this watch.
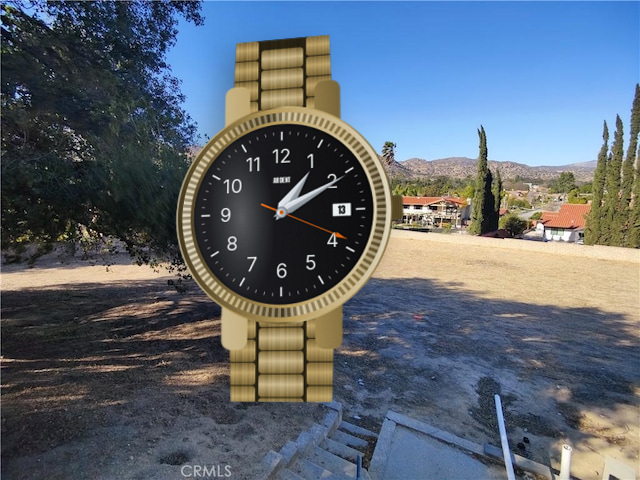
1:10:19
